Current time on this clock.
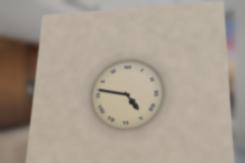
4:47
